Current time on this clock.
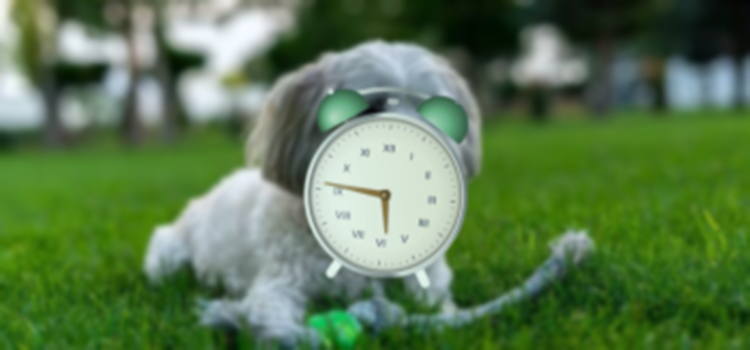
5:46
